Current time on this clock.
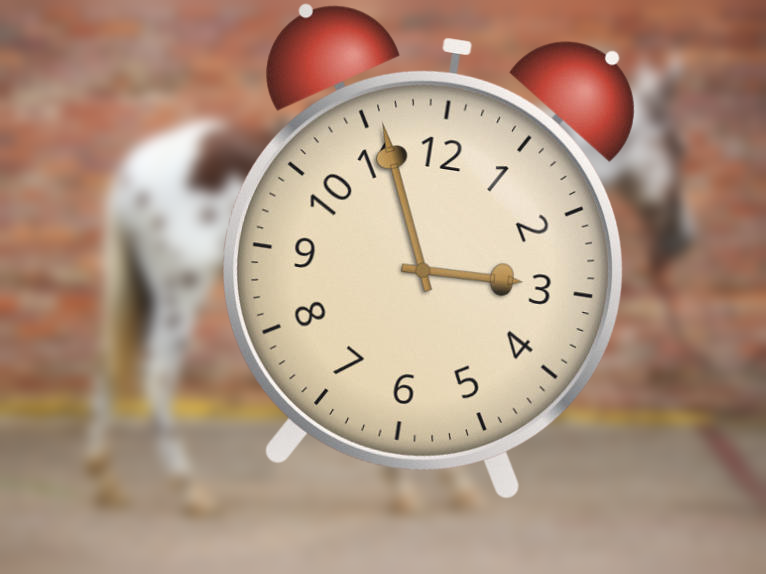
2:56
